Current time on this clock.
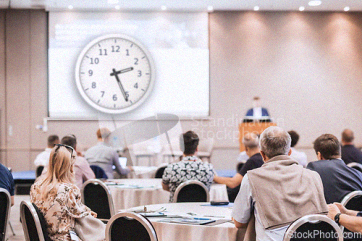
2:26
